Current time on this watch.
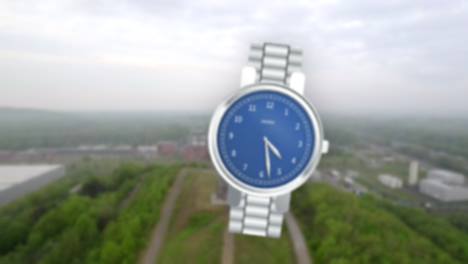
4:28
